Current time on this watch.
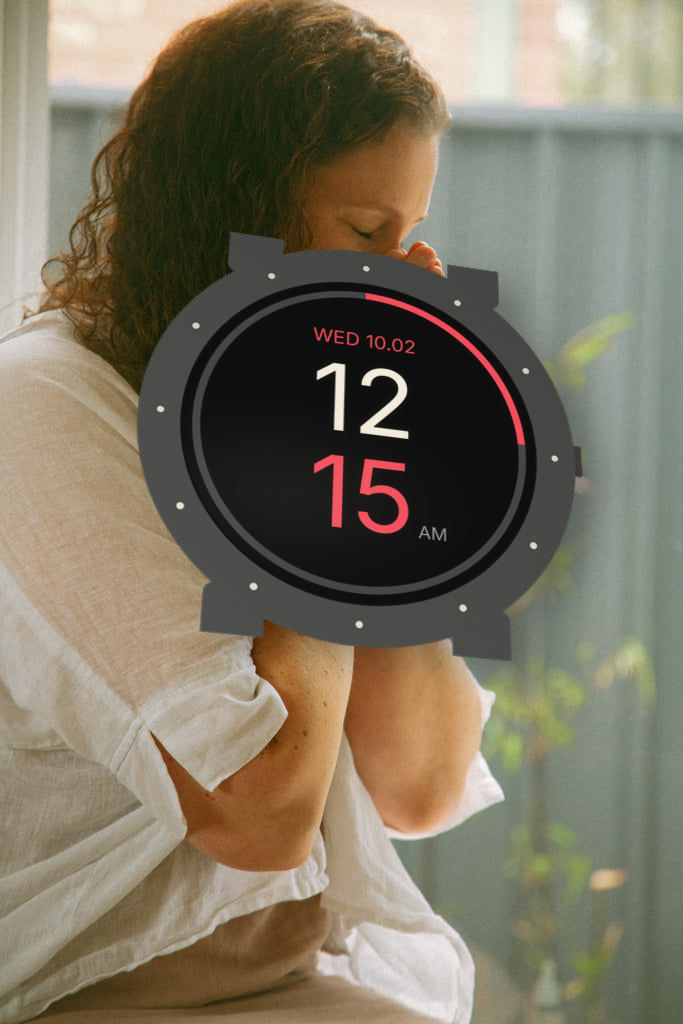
12:15
